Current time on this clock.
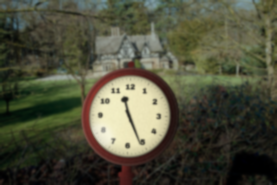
11:26
